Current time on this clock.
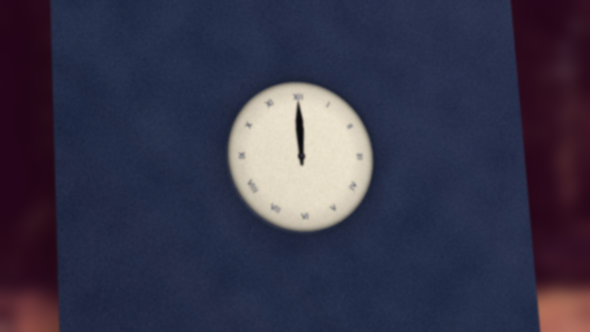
12:00
